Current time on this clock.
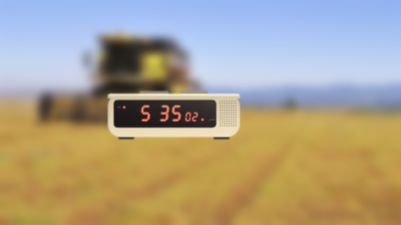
5:35:02
